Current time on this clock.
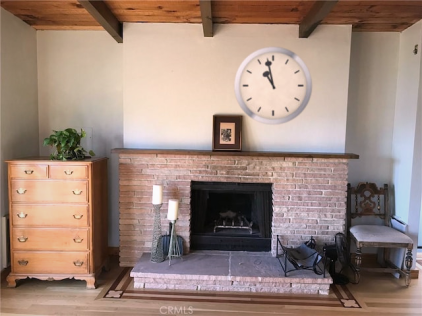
10:58
